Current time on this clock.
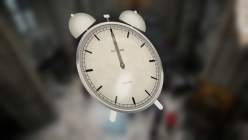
12:00
